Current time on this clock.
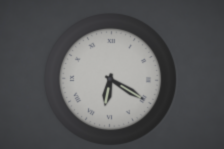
6:20
